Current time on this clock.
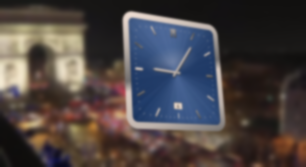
9:06
